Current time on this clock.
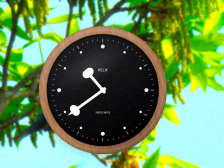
10:39
